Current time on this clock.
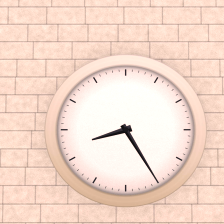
8:25
